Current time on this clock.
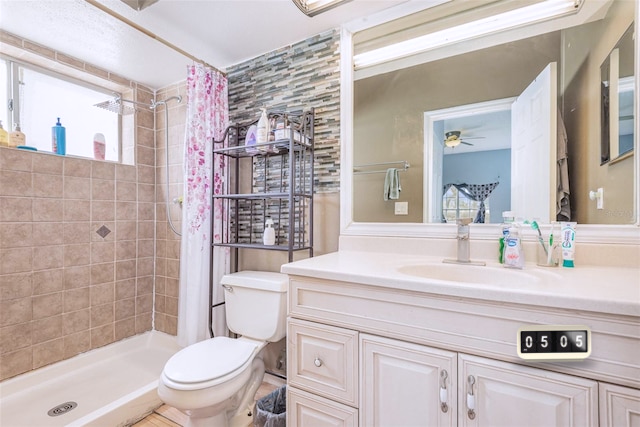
5:05
